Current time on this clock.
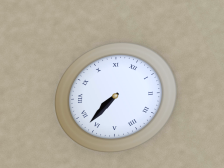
6:32
